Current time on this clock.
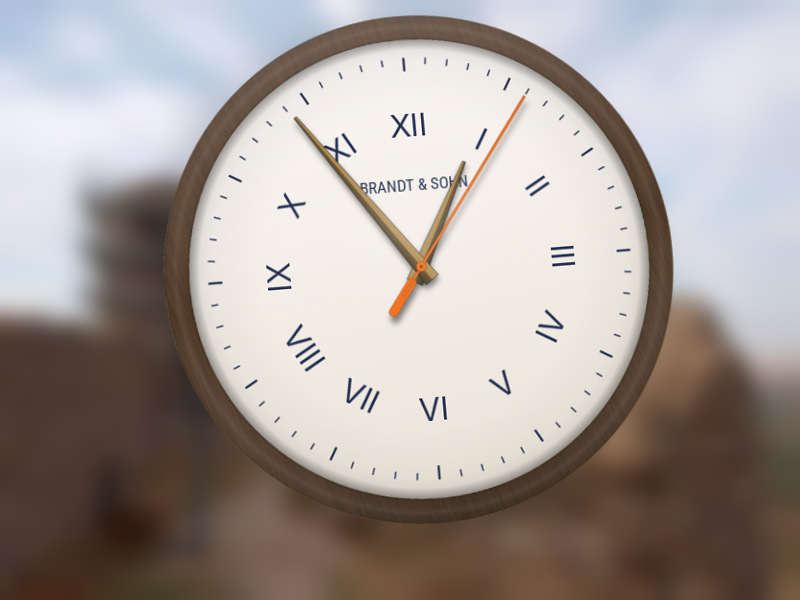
12:54:06
